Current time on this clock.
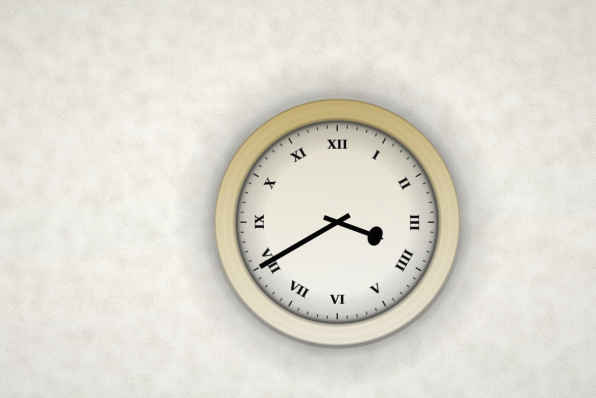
3:40
